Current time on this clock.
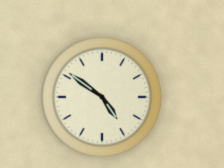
4:51
